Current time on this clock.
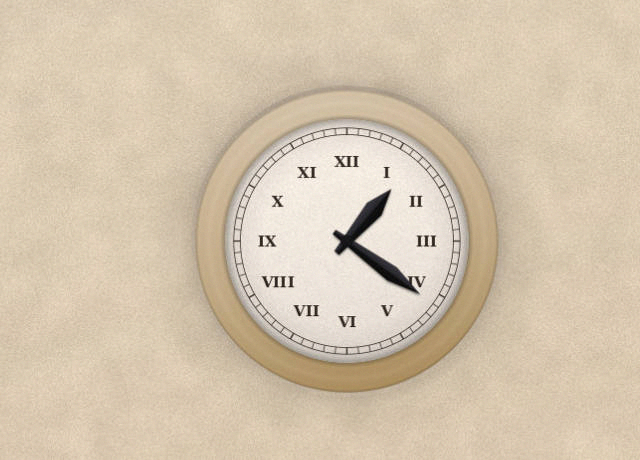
1:21
